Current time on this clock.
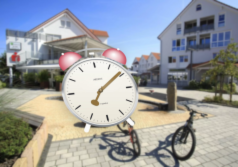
7:09
